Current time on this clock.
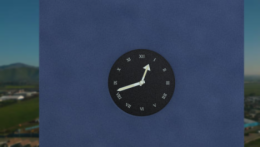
12:42
